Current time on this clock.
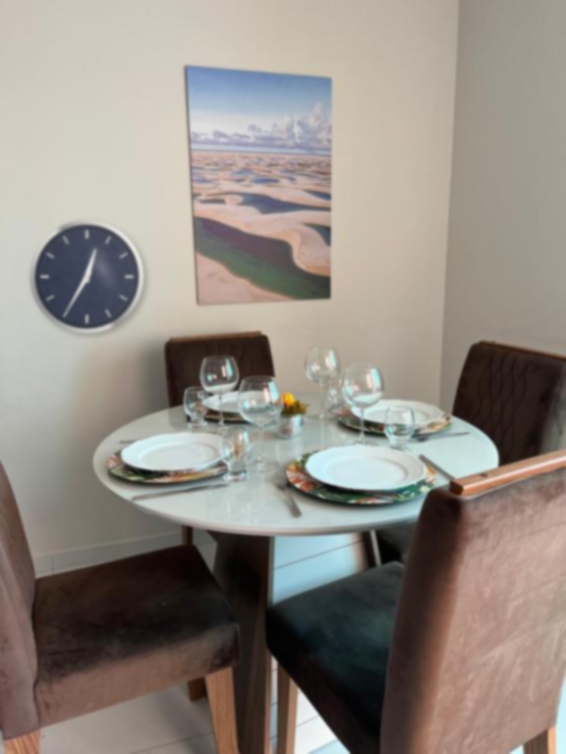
12:35
